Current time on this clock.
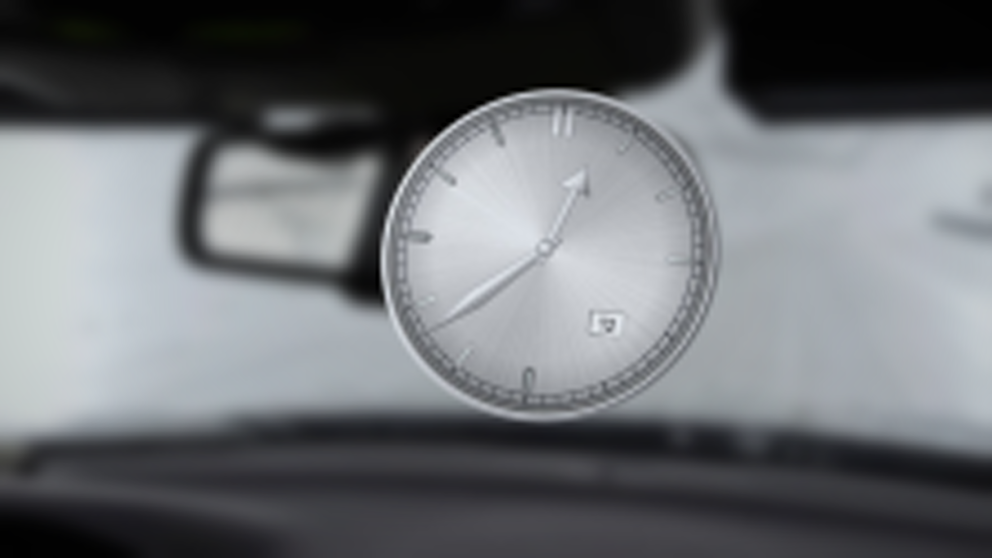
12:38
